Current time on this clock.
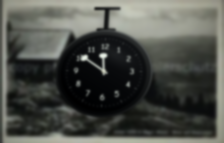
11:51
